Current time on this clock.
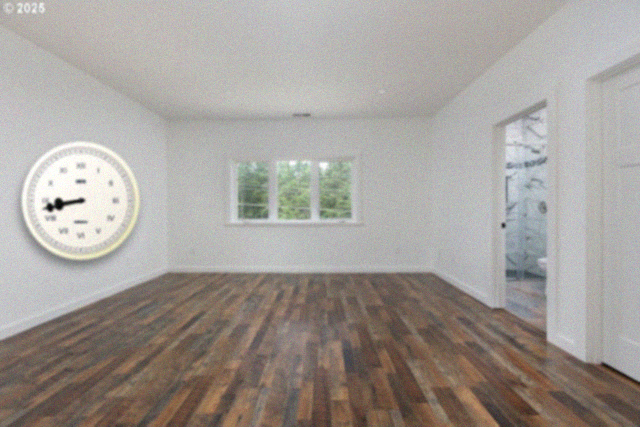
8:43
